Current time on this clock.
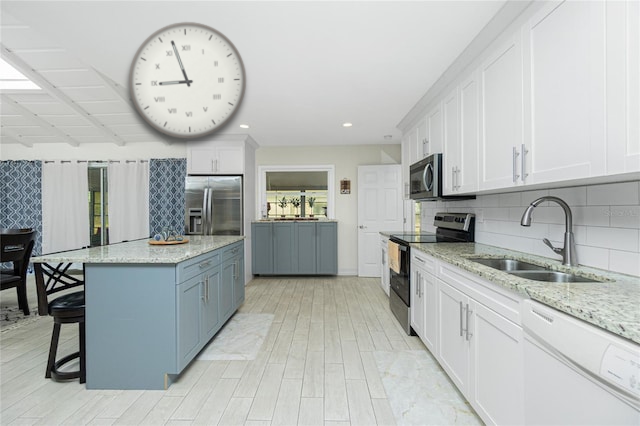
8:57
